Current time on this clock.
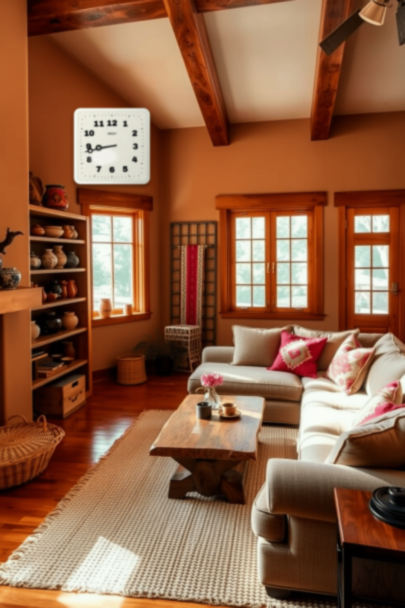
8:43
